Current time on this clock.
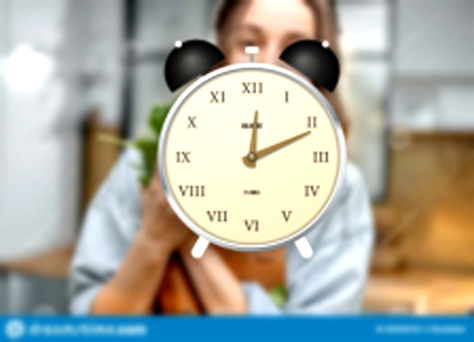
12:11
